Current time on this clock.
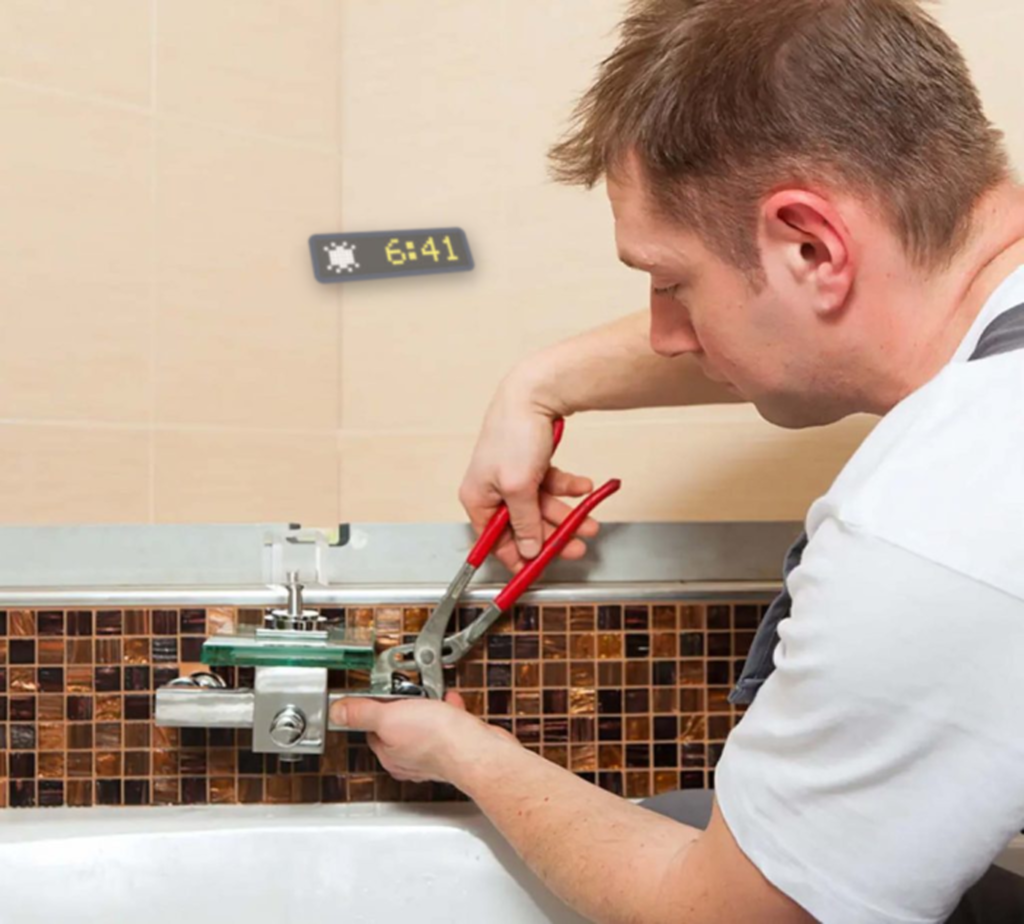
6:41
